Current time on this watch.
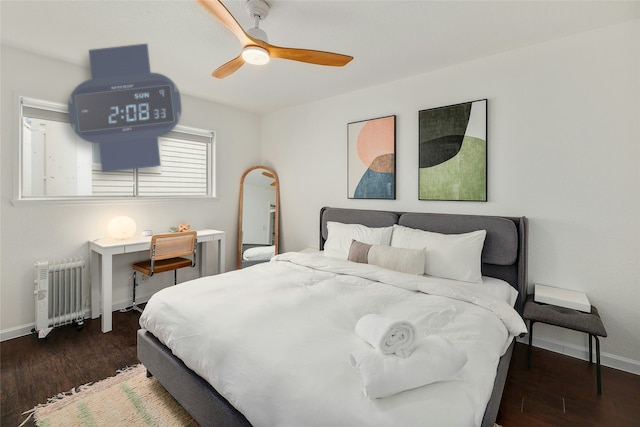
2:08
